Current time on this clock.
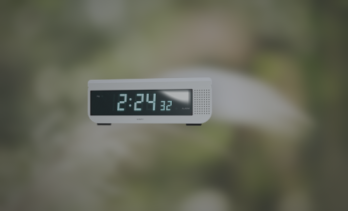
2:24:32
